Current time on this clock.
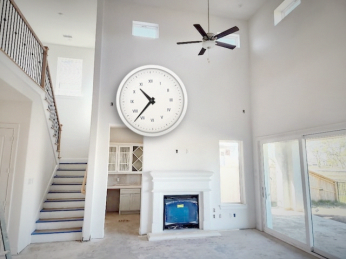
10:37
